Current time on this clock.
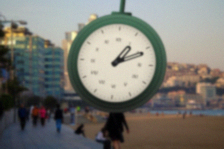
1:11
